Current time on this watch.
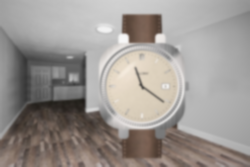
11:21
